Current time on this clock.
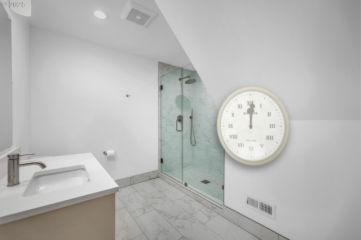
12:01
